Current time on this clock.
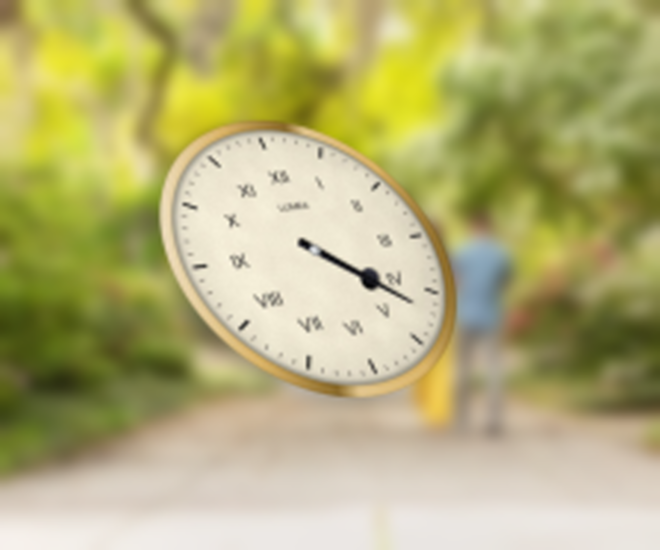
4:22
